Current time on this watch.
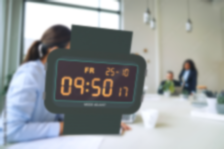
9:50:17
